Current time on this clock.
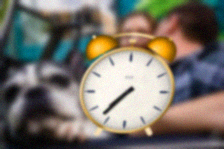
7:37
